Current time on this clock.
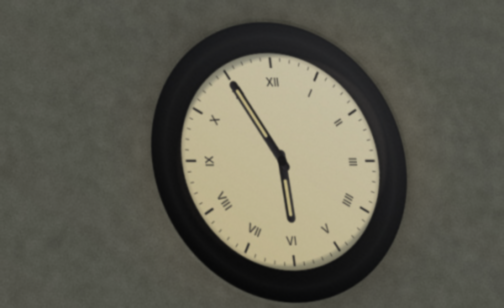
5:55
